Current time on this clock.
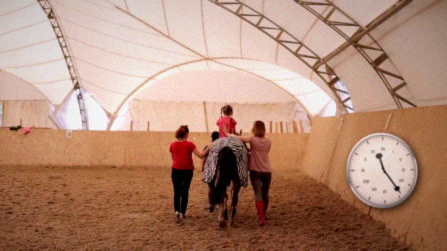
11:24
